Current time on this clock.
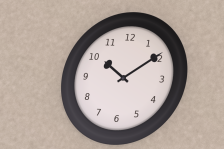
10:09
